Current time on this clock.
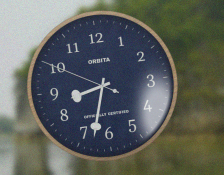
8:32:50
